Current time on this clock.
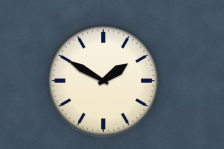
1:50
